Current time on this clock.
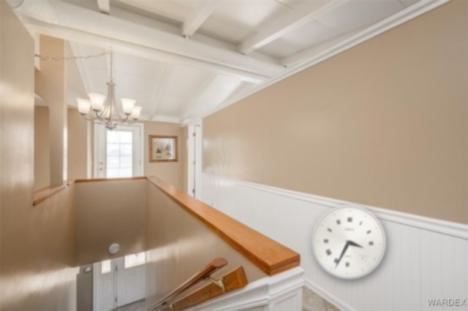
3:34
